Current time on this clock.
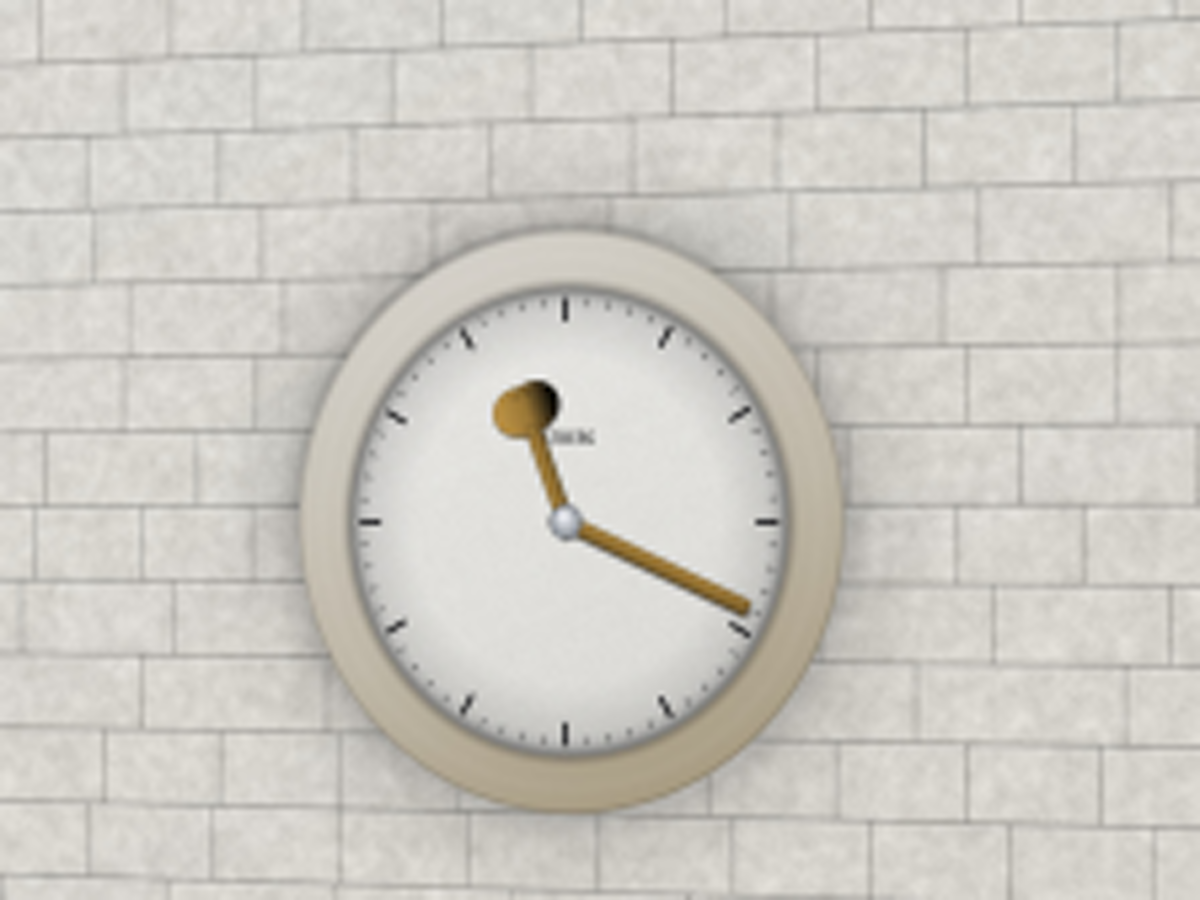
11:19
